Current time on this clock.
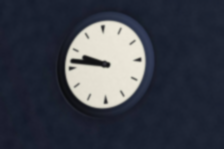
9:47
